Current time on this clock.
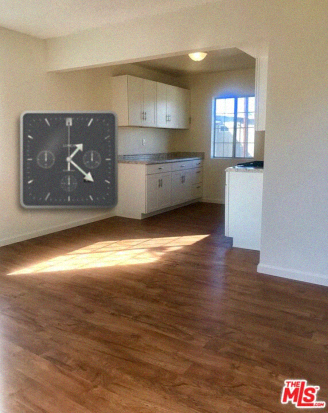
1:22
